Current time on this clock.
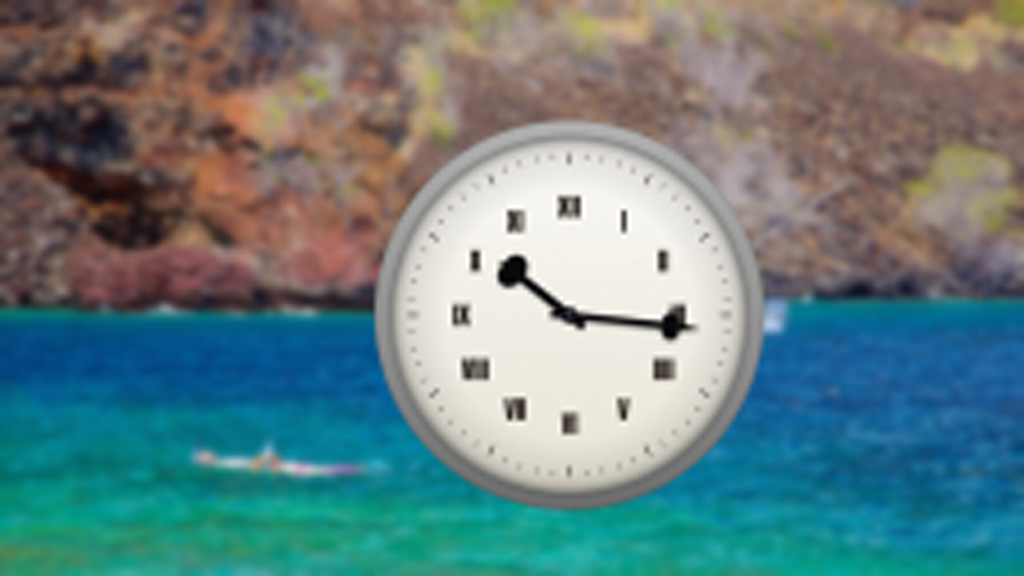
10:16
